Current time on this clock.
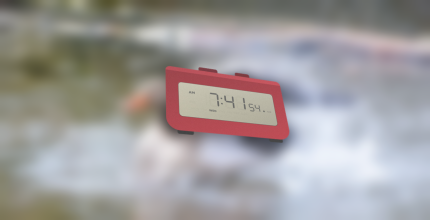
7:41:54
